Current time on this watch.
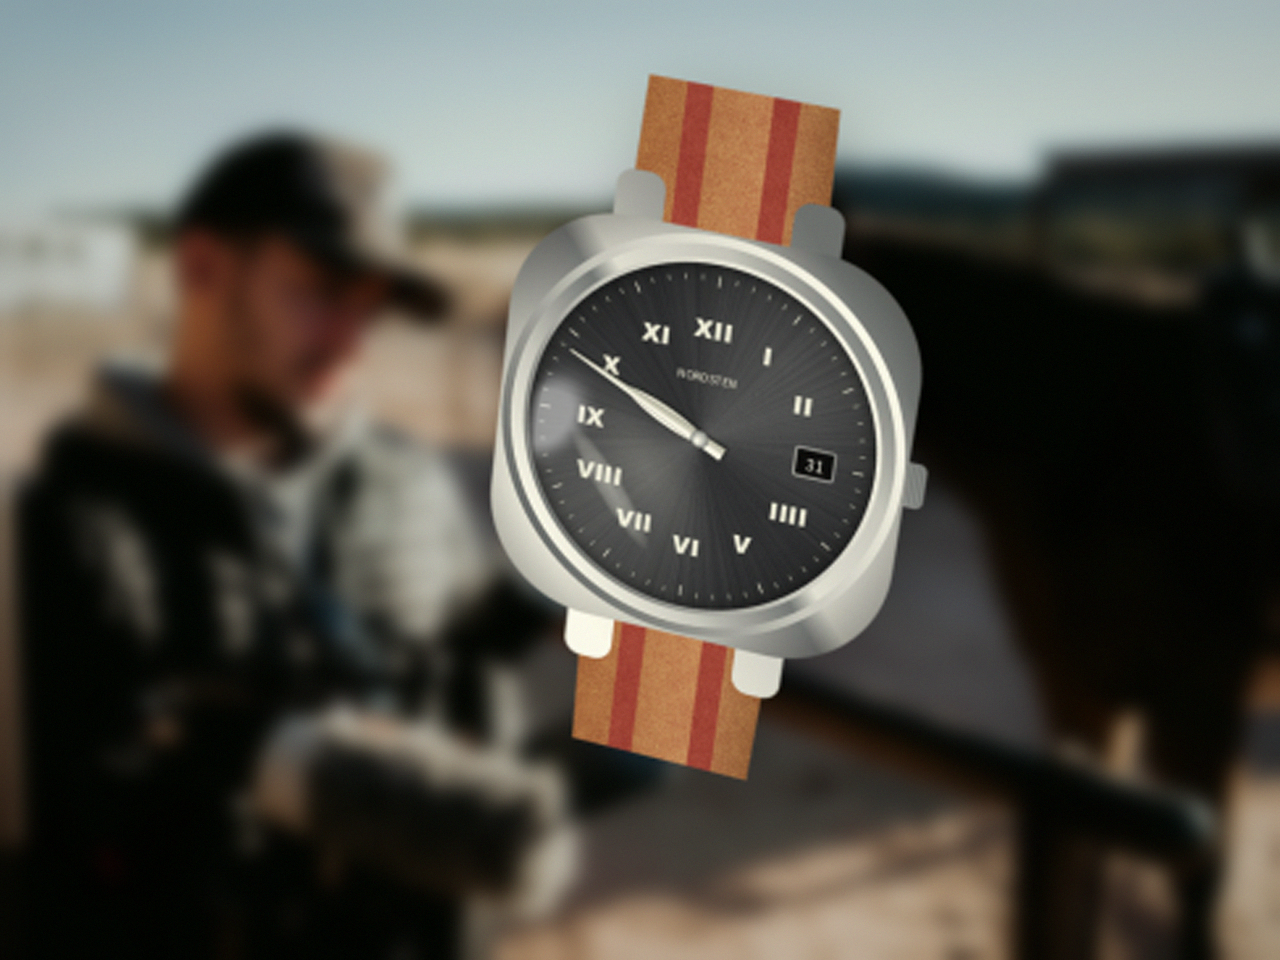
9:49
